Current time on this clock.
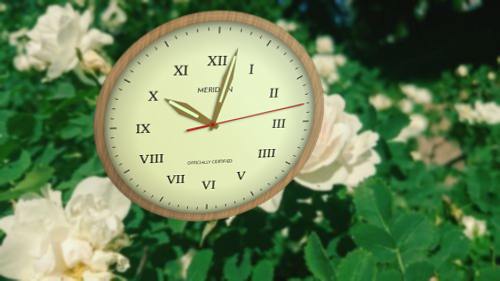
10:02:13
